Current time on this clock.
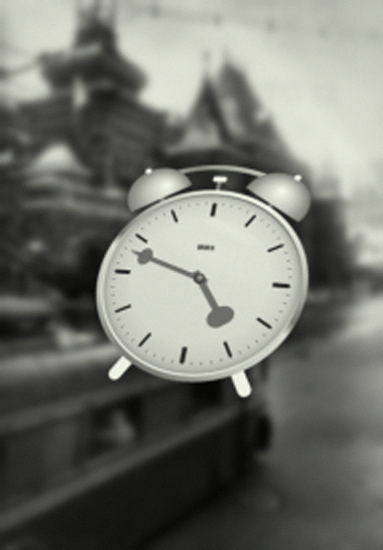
4:48
